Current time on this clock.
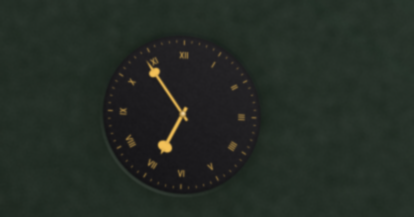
6:54
